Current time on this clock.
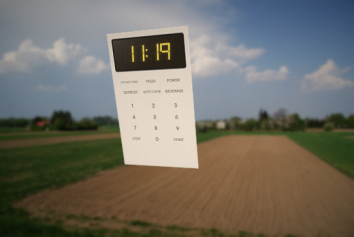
11:19
